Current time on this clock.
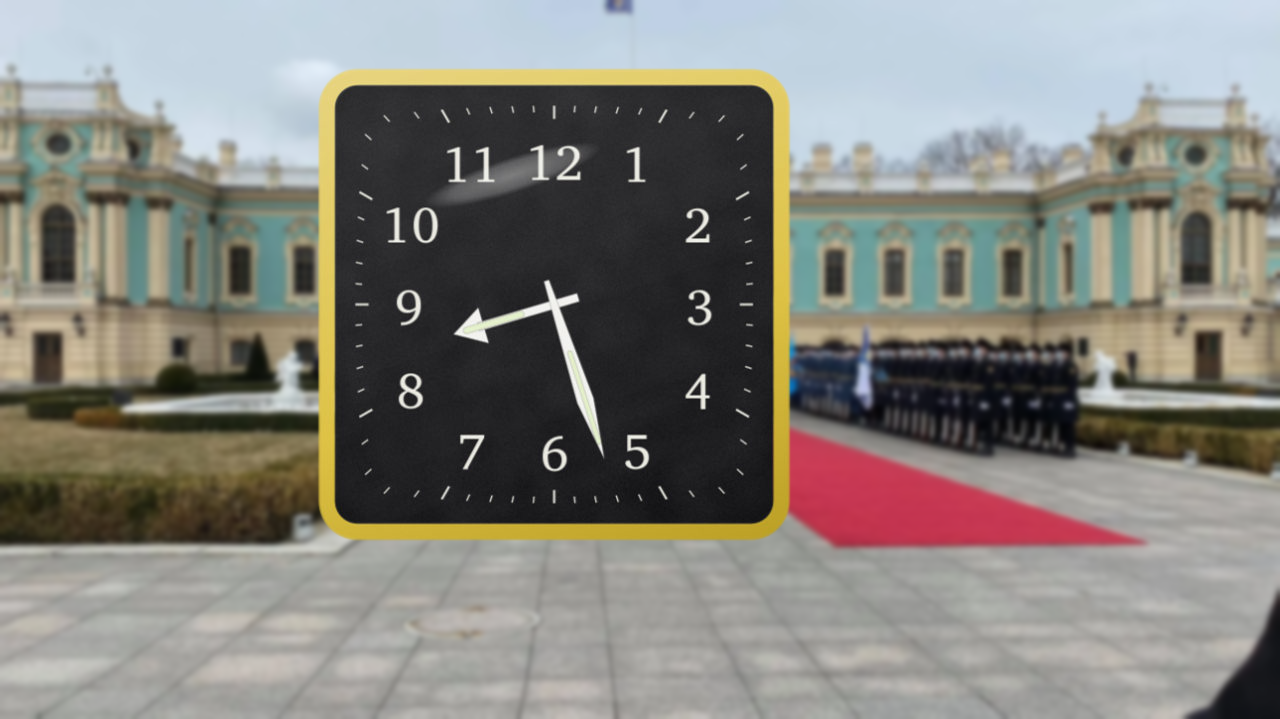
8:27
